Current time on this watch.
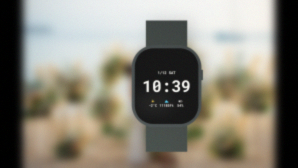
10:39
